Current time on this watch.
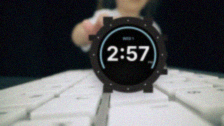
2:57
